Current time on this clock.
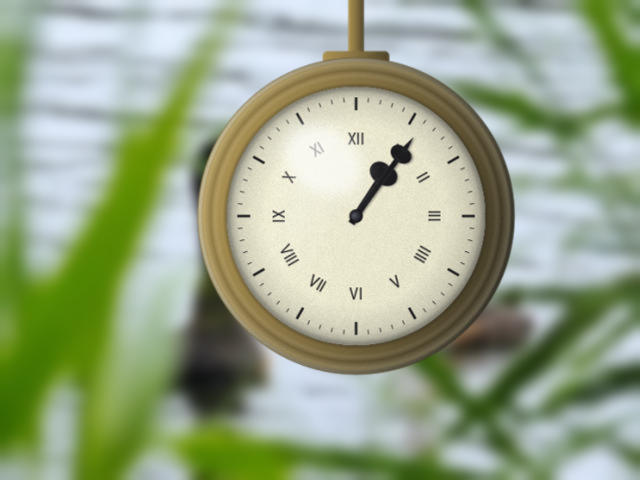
1:06
